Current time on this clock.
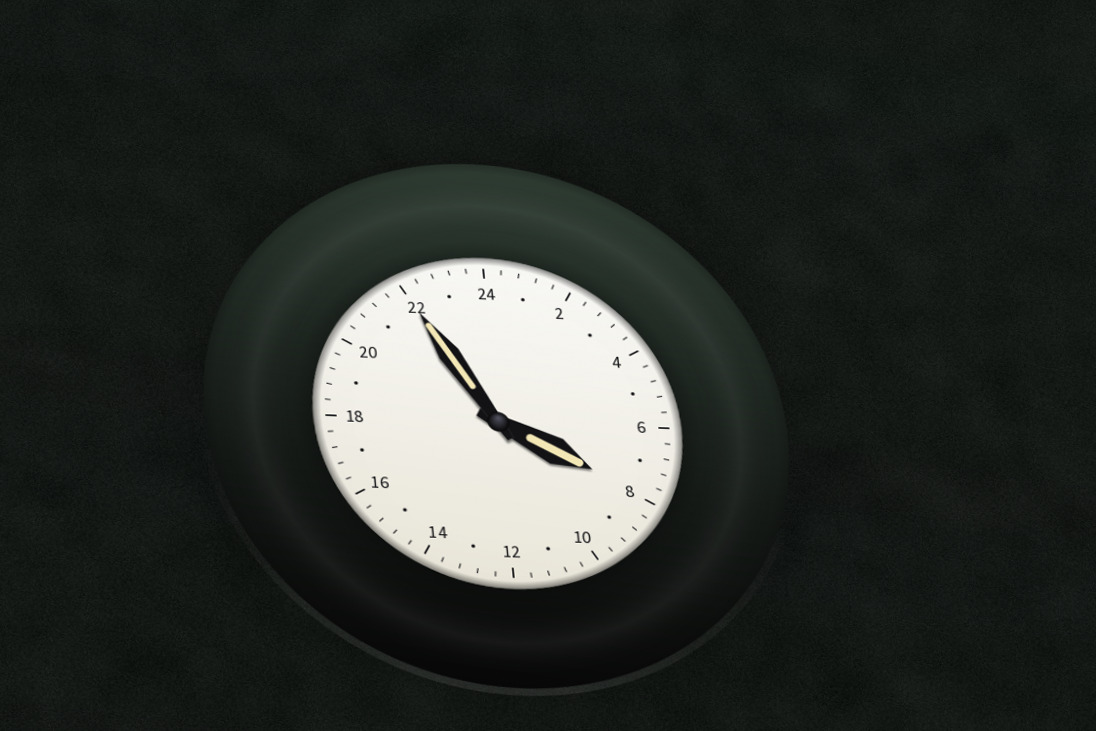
7:55
